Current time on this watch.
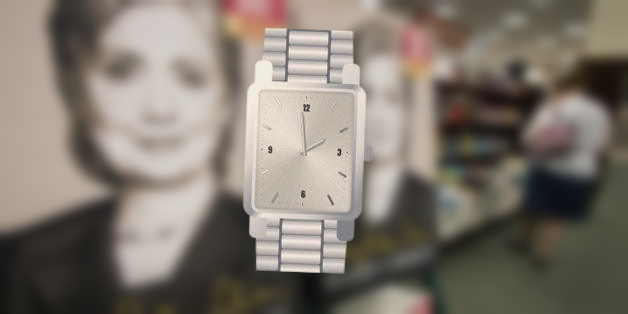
1:59
